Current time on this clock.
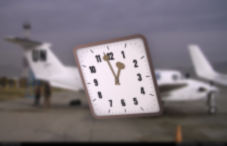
12:58
